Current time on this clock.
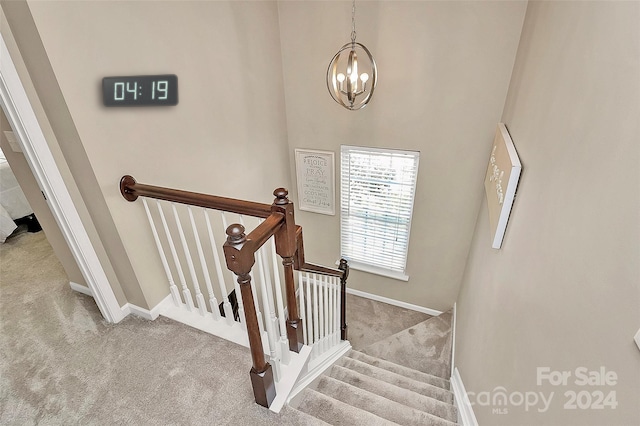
4:19
